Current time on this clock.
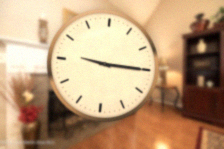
9:15
